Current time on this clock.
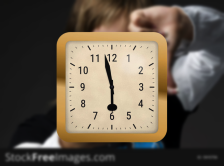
5:58
